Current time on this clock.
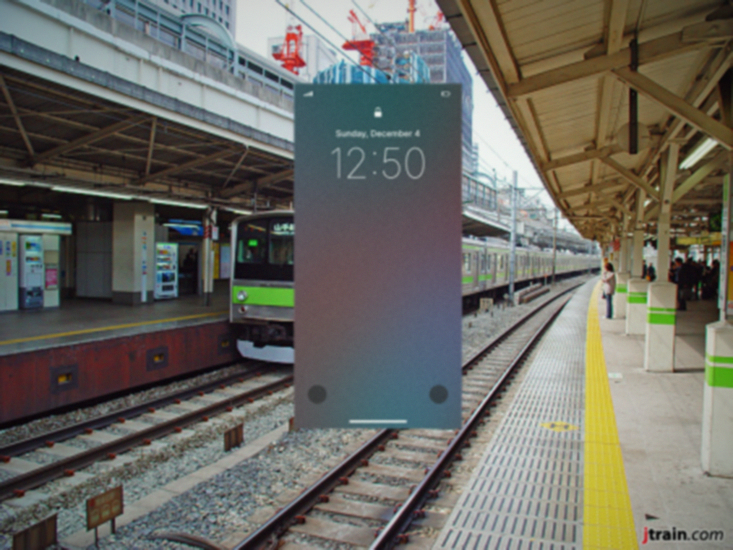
12:50
